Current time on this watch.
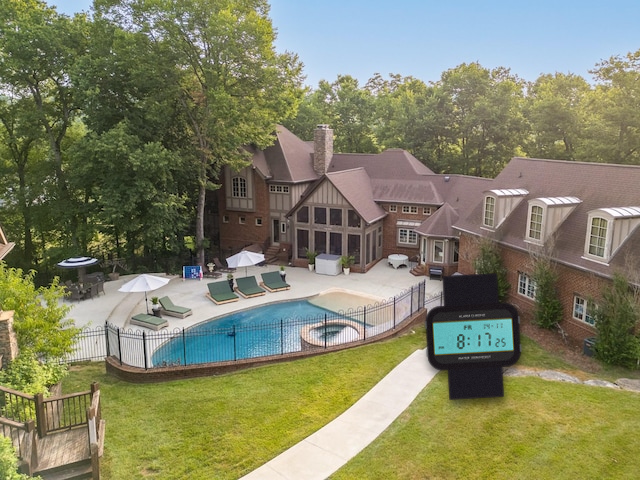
8:17:25
